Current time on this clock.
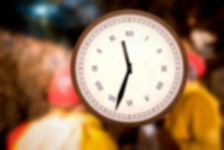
11:33
